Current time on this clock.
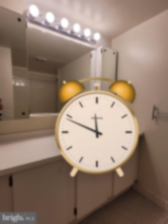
11:49
